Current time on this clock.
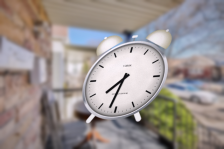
7:32
